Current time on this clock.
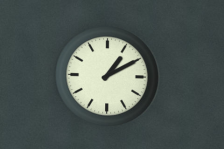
1:10
